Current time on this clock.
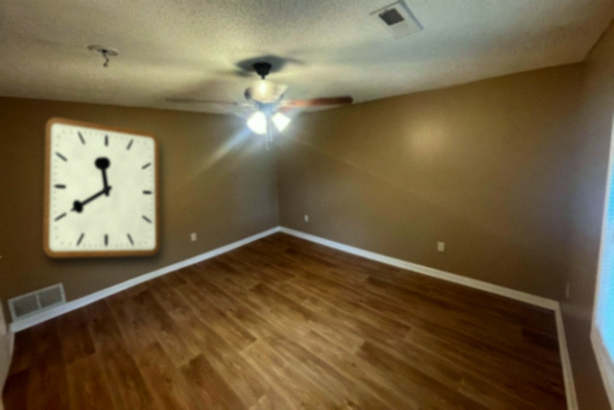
11:40
